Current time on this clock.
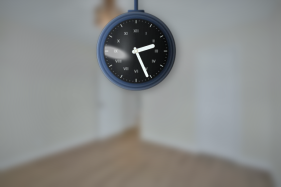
2:26
